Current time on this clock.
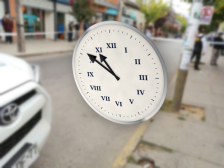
10:51
